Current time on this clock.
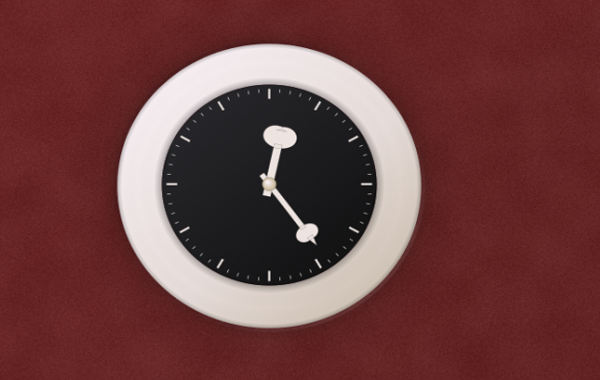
12:24
